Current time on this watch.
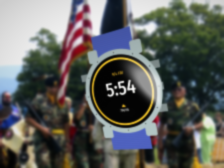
5:54
